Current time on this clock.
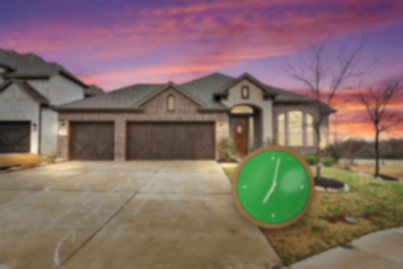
7:02
